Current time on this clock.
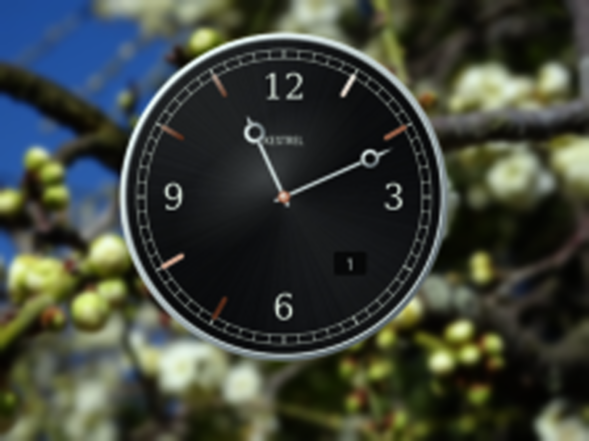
11:11
